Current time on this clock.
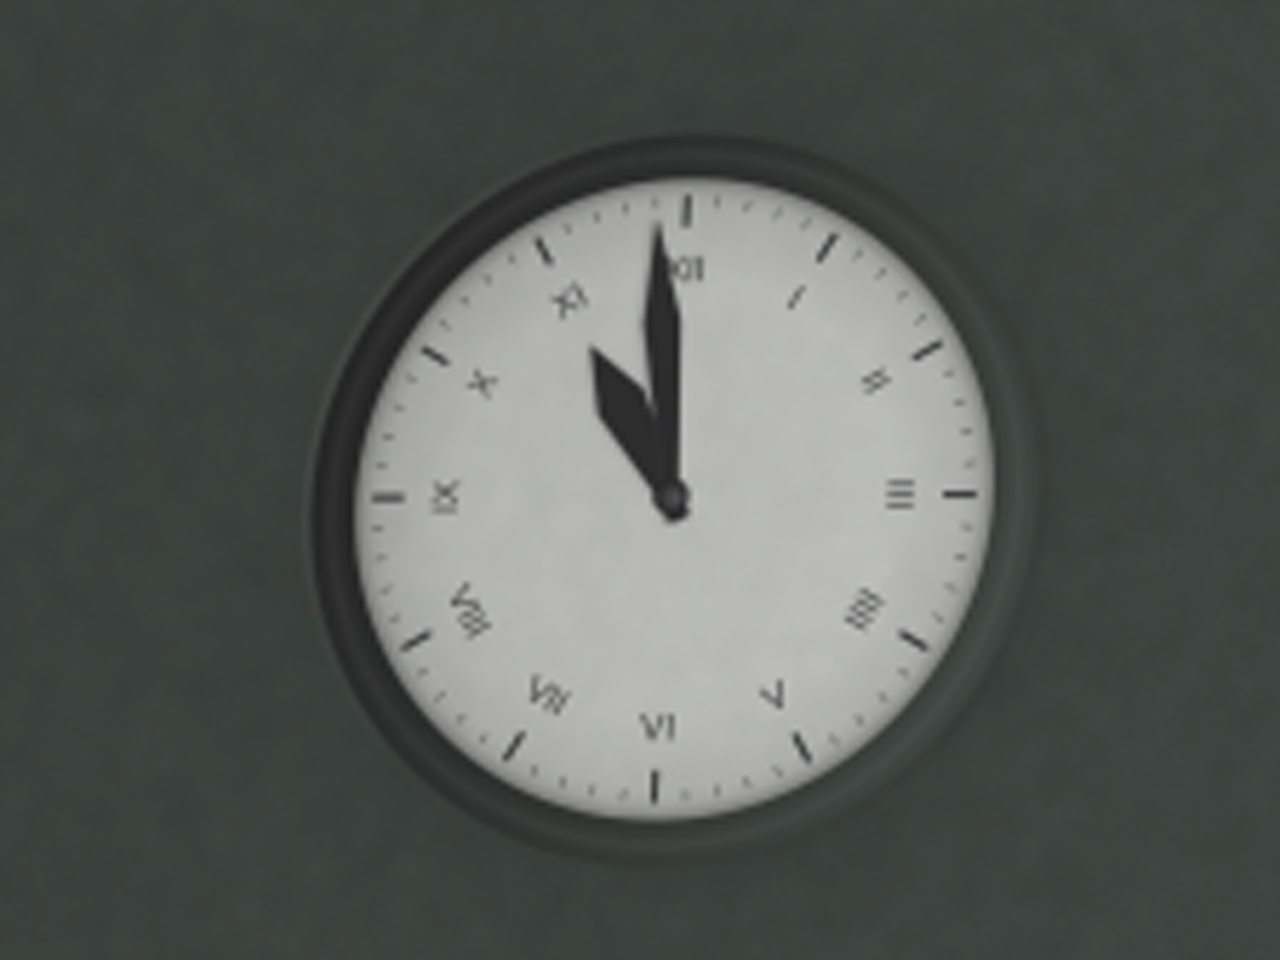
10:59
